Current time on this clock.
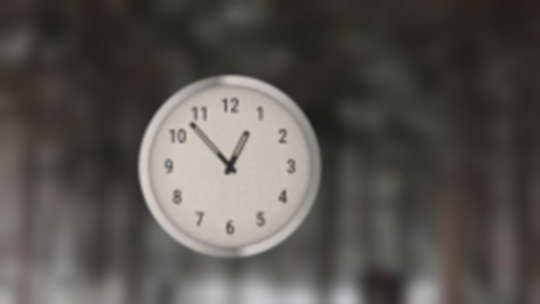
12:53
